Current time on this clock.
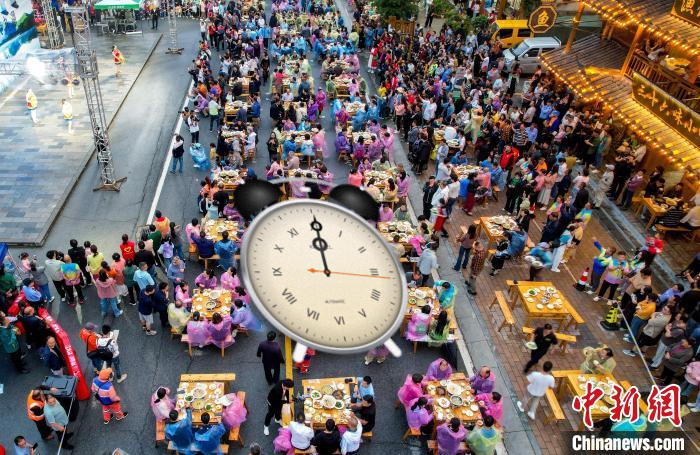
12:00:16
